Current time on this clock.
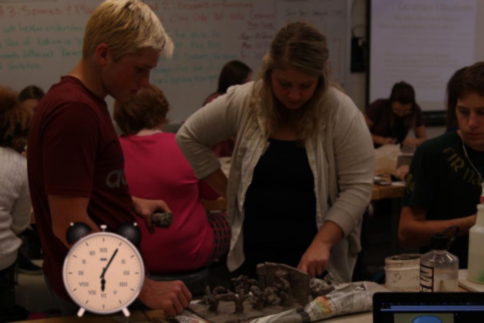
6:05
